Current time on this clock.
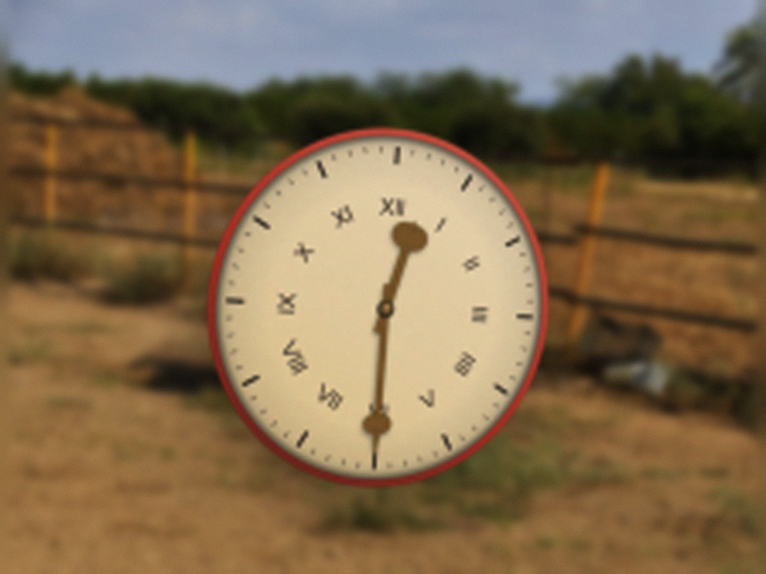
12:30
